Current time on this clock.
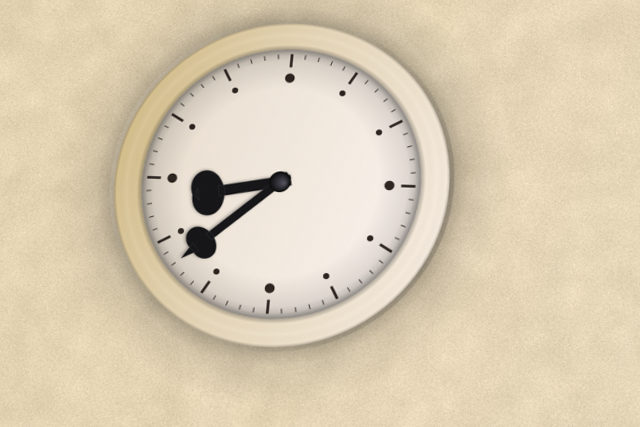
8:38
